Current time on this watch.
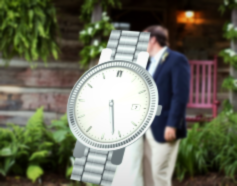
5:27
